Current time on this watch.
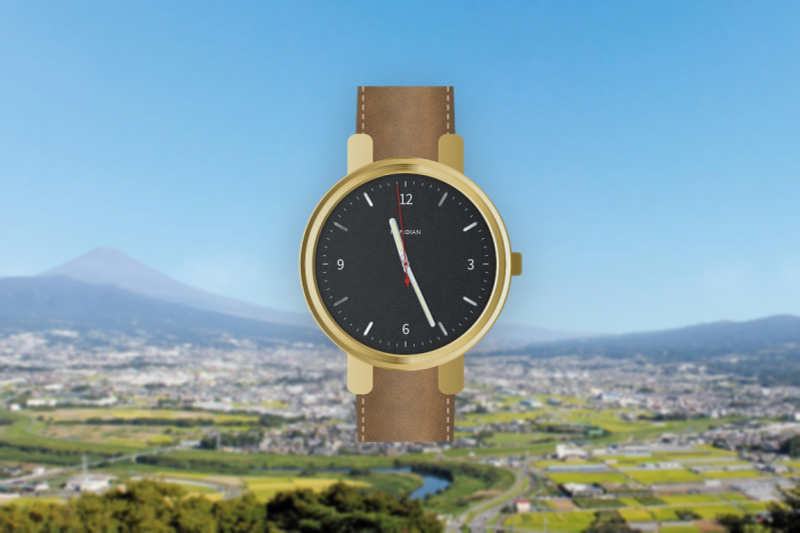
11:25:59
